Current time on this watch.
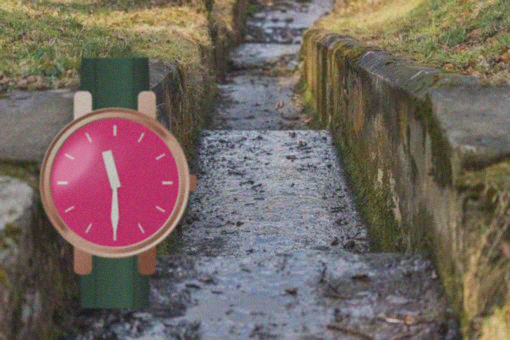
11:30
